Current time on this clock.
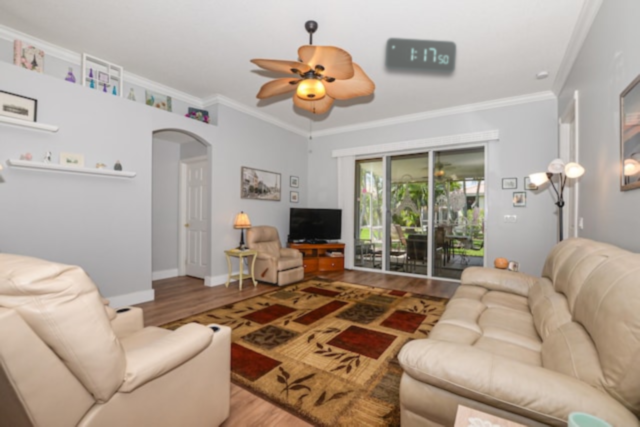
1:17
